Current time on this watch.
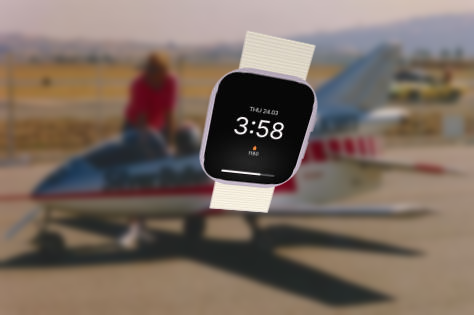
3:58
